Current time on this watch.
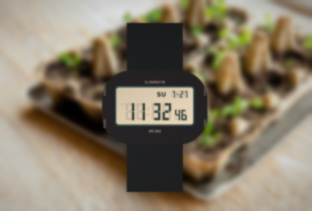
11:32:46
